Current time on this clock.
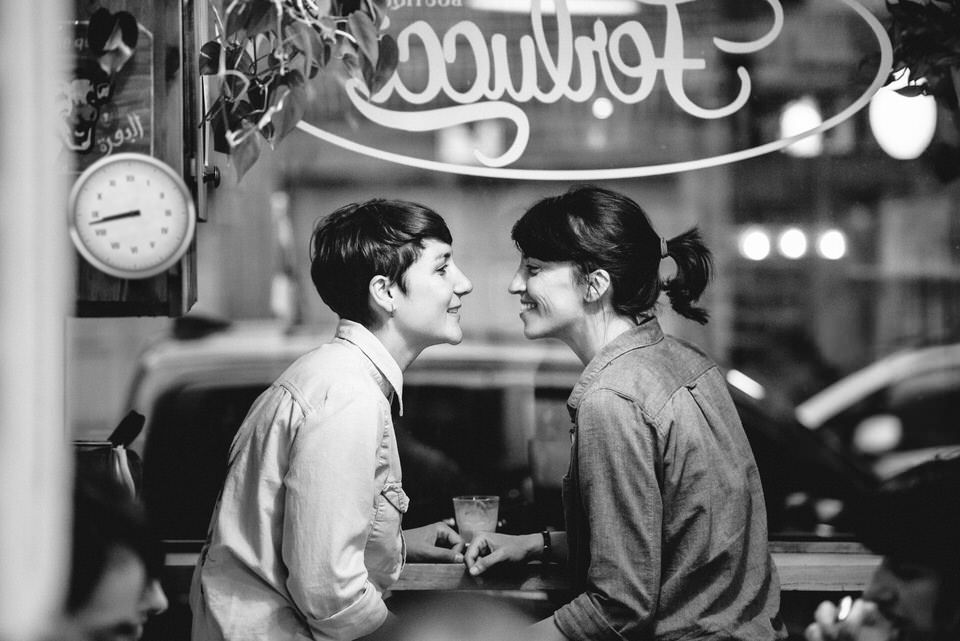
8:43
